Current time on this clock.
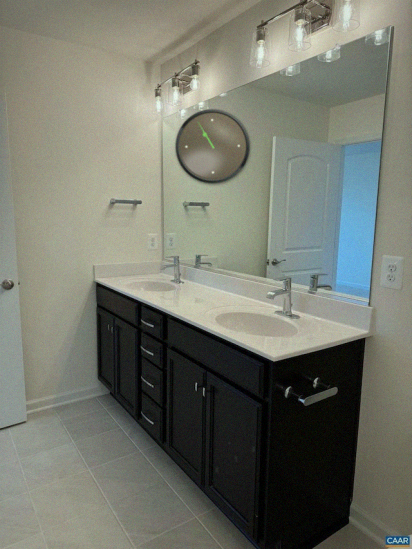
10:55
